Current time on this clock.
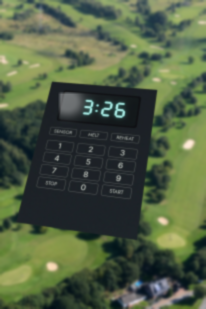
3:26
